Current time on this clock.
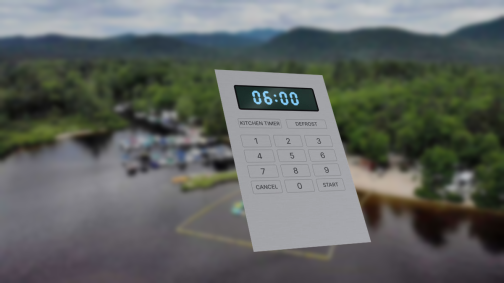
6:00
